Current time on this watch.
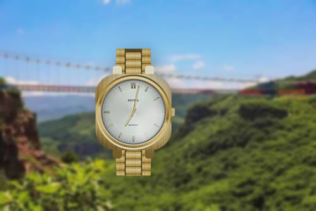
7:02
